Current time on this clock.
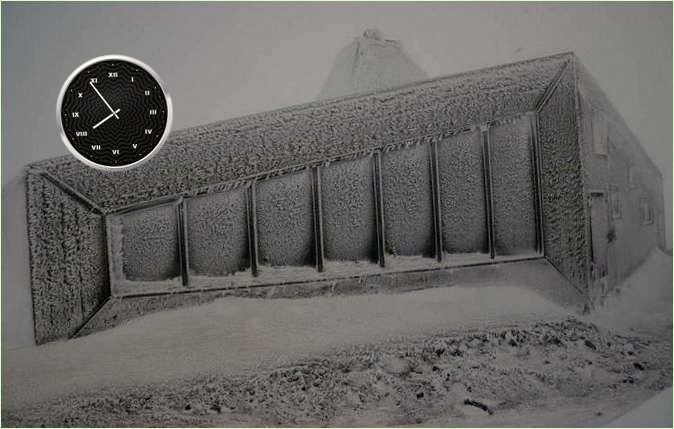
7:54
